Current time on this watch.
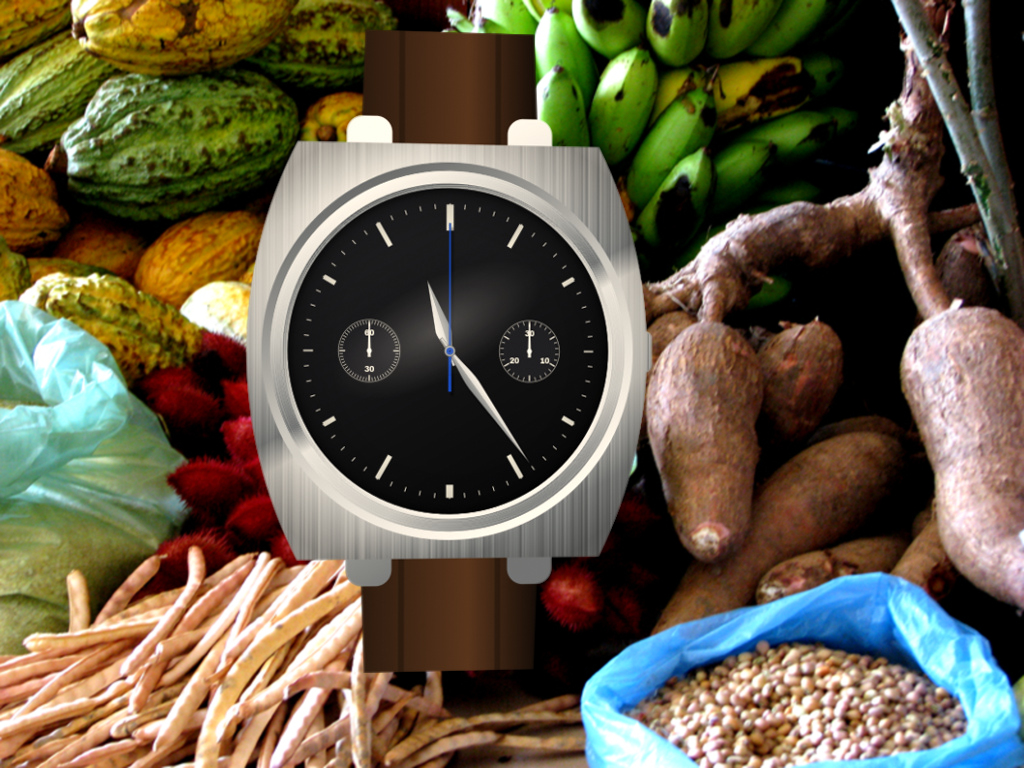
11:24
